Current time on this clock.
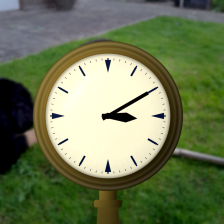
3:10
